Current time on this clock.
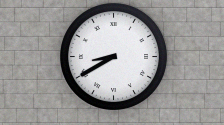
8:40
